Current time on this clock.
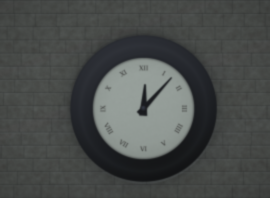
12:07
